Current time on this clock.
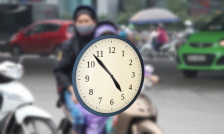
4:53
